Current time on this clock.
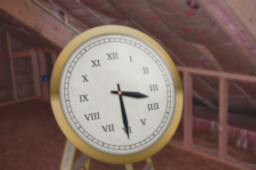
3:30
